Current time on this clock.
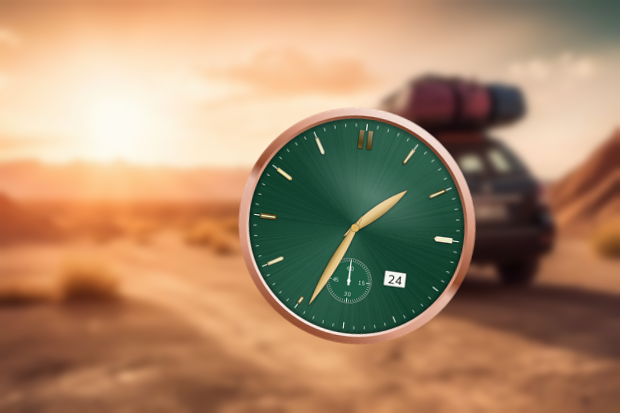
1:34
